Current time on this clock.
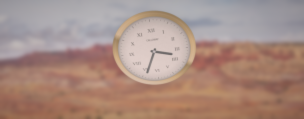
3:34
